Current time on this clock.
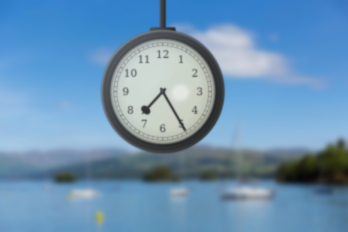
7:25
